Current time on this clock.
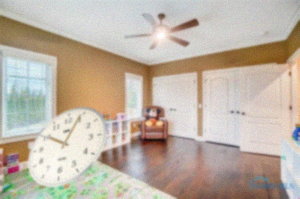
10:04
